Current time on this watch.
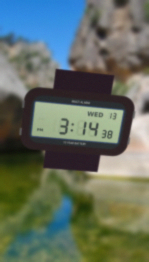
3:14
